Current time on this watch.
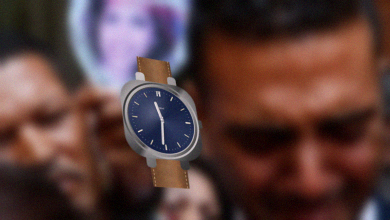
11:31
